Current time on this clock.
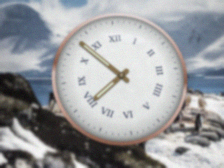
7:53
